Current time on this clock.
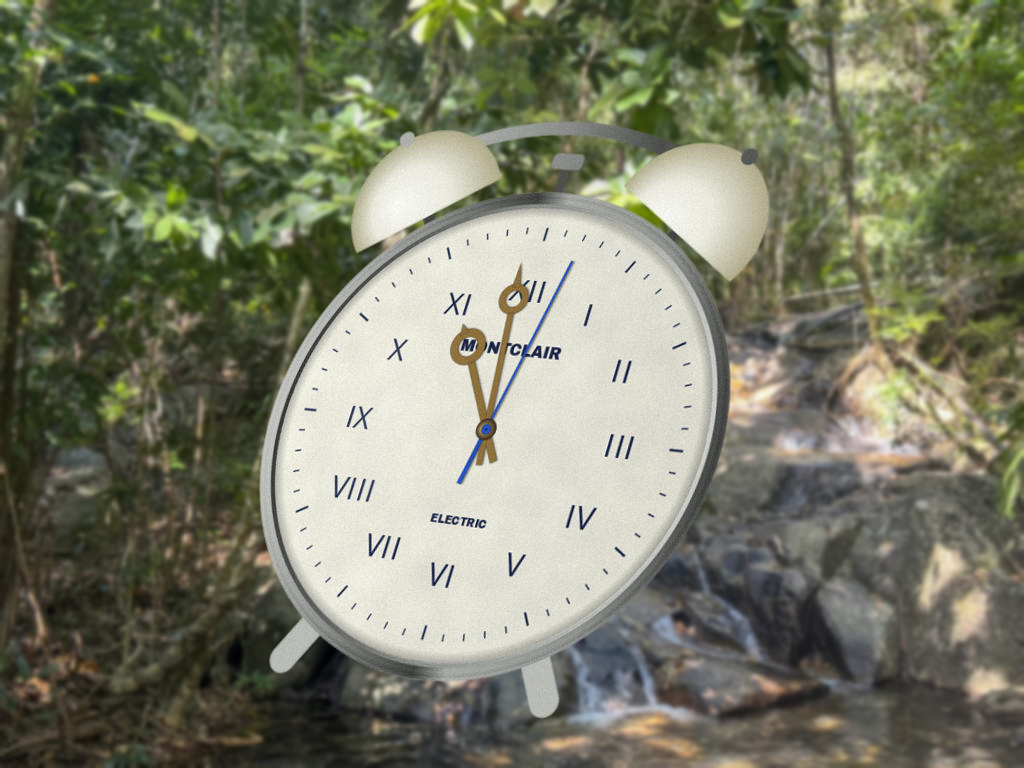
10:59:02
